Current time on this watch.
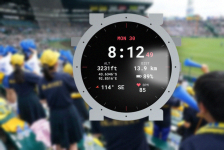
8:12
